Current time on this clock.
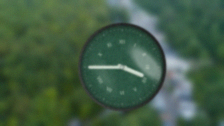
3:45
